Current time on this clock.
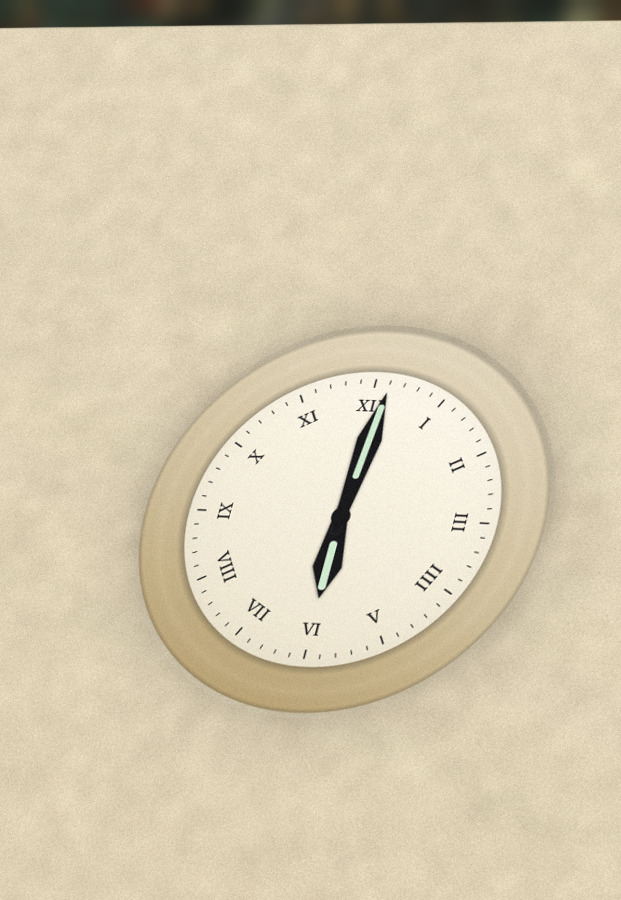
6:01
